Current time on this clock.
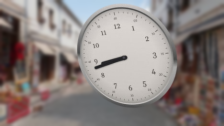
8:43
